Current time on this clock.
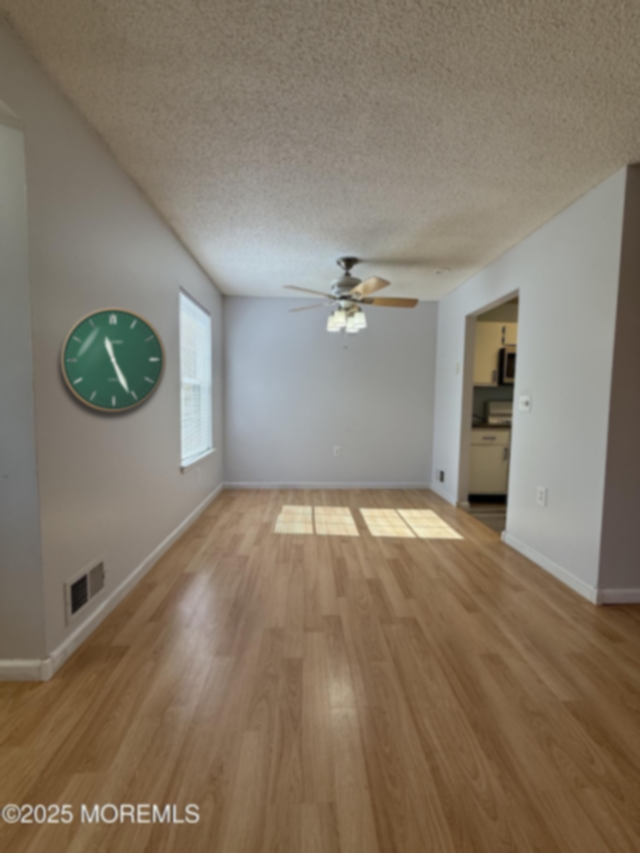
11:26
